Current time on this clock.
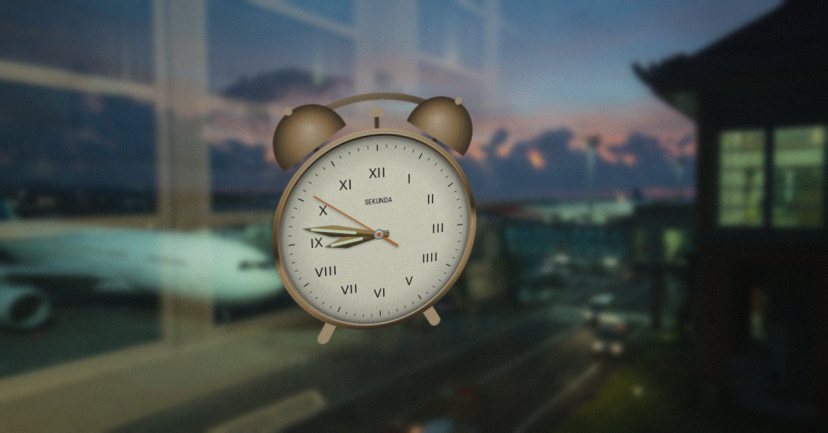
8:46:51
